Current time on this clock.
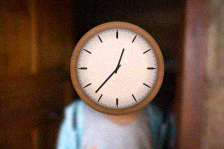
12:37
